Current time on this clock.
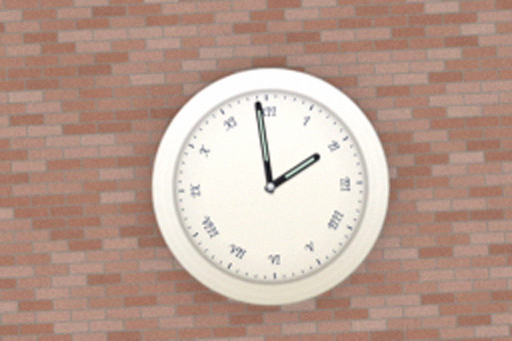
1:59
